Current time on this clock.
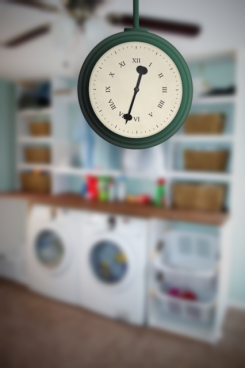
12:33
